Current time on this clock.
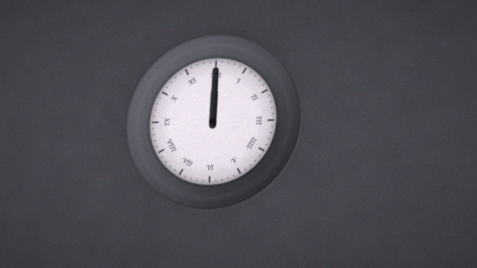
12:00
